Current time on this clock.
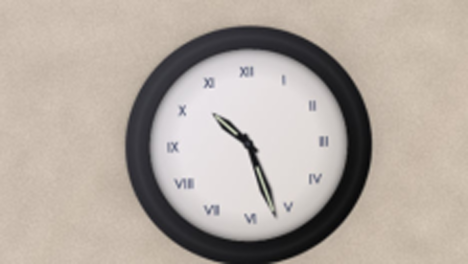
10:27
